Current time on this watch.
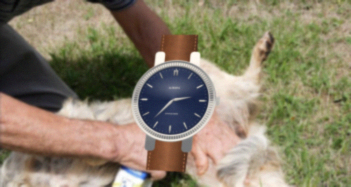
2:37
